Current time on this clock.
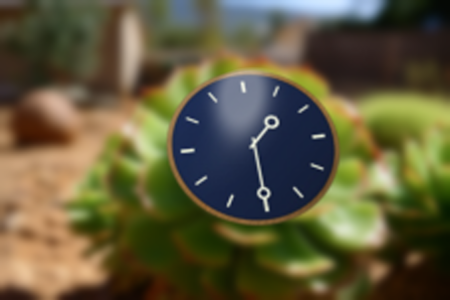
1:30
